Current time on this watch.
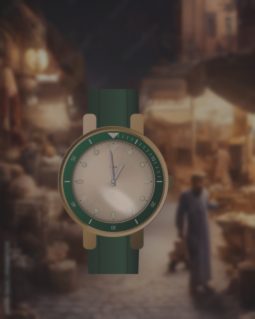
12:59
